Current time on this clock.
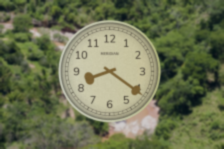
8:21
